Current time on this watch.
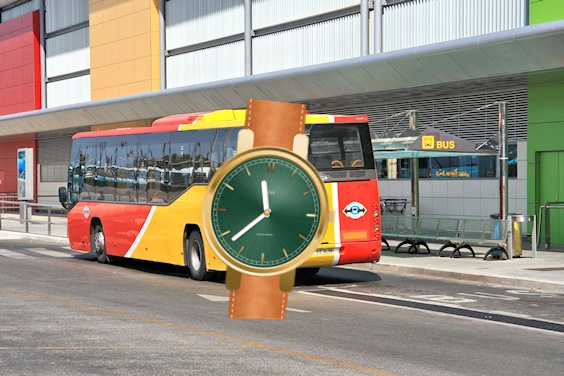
11:38
